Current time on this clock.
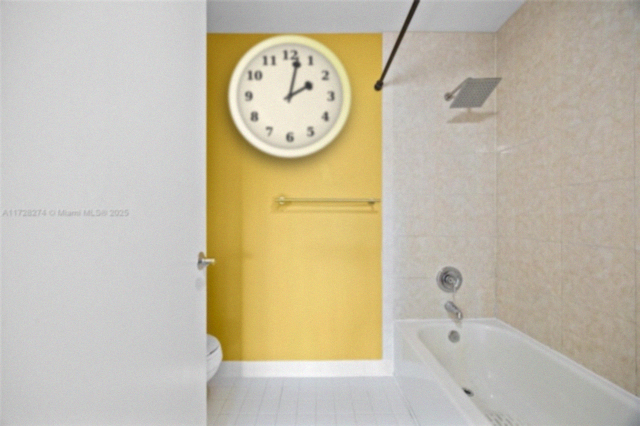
2:02
